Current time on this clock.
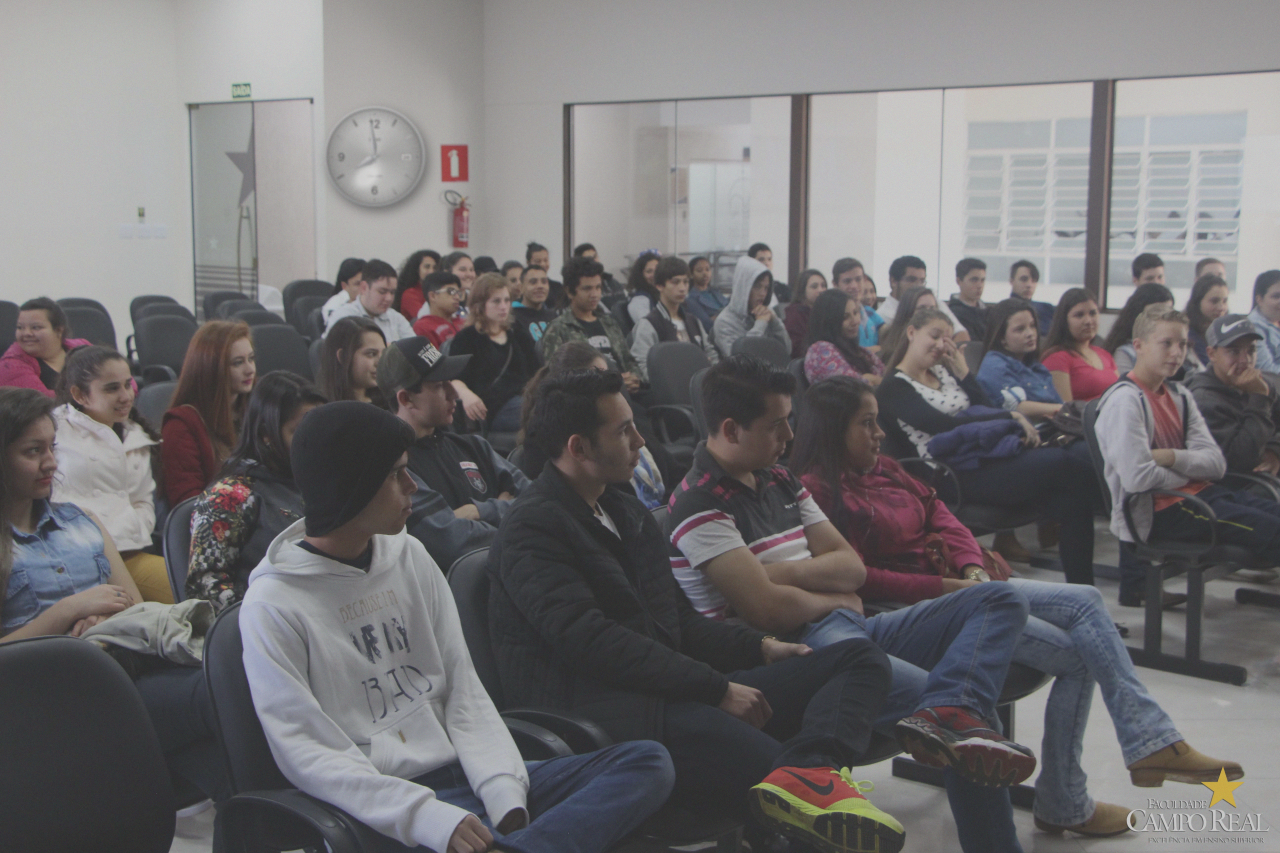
7:59
